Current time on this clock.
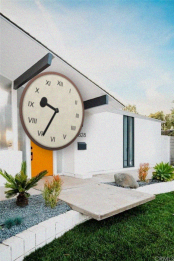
9:34
